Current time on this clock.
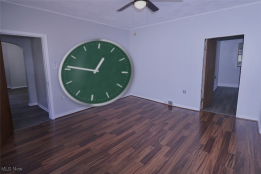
12:46
